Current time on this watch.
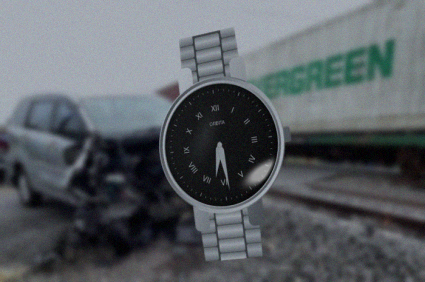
6:29
